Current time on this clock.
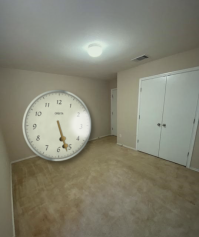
5:27
